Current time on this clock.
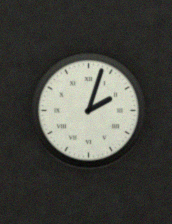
2:03
